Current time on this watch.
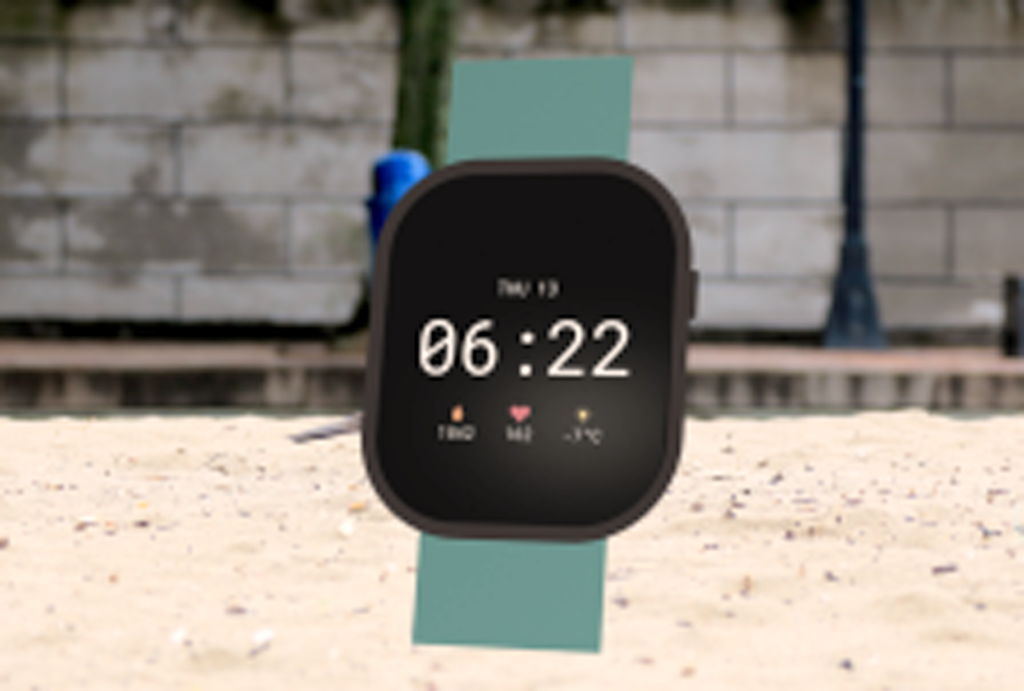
6:22
